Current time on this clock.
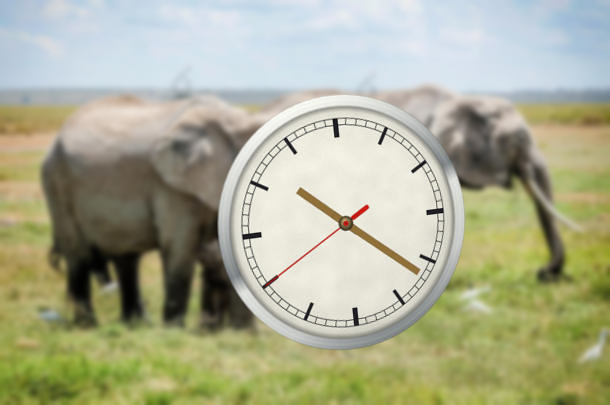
10:21:40
